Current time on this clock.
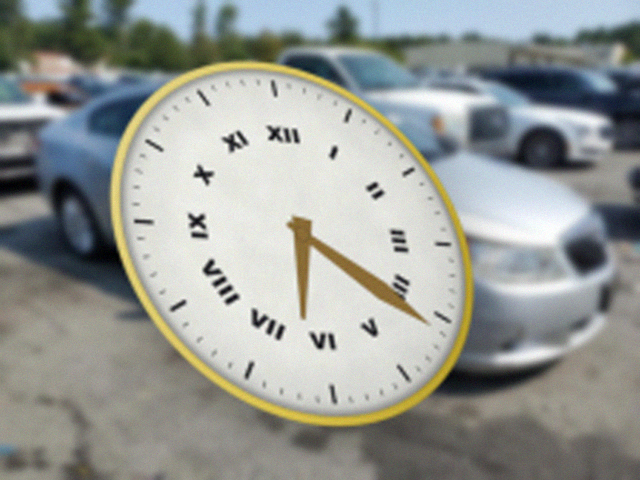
6:21
